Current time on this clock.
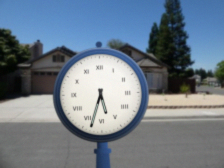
5:33
